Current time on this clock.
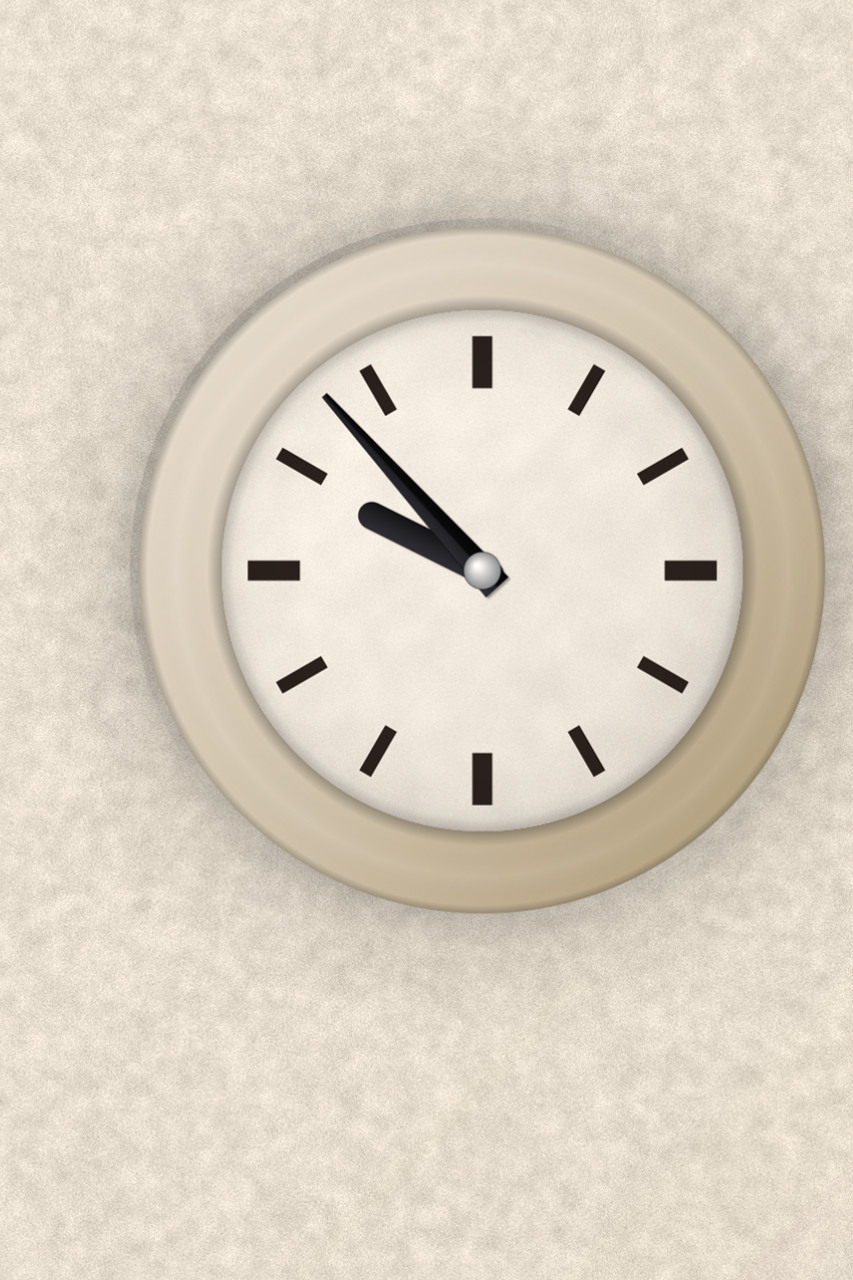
9:53
